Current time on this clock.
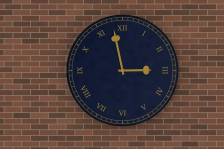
2:58
